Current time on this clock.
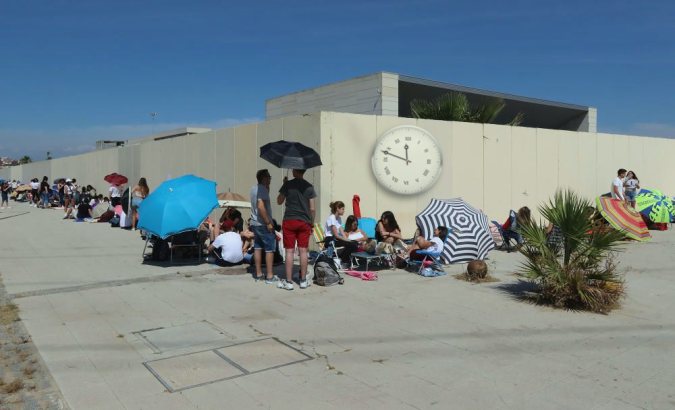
11:48
